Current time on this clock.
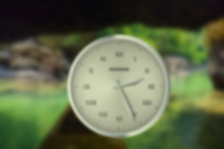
2:26
